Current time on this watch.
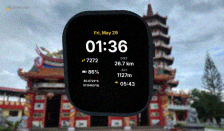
1:36
